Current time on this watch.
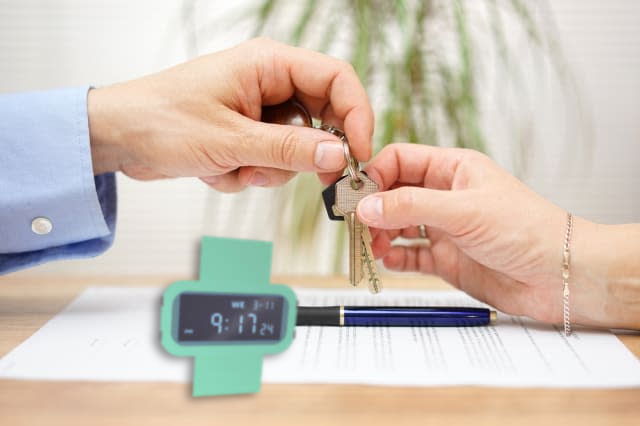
9:17:24
